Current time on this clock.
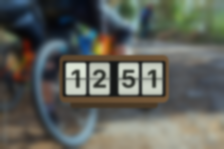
12:51
